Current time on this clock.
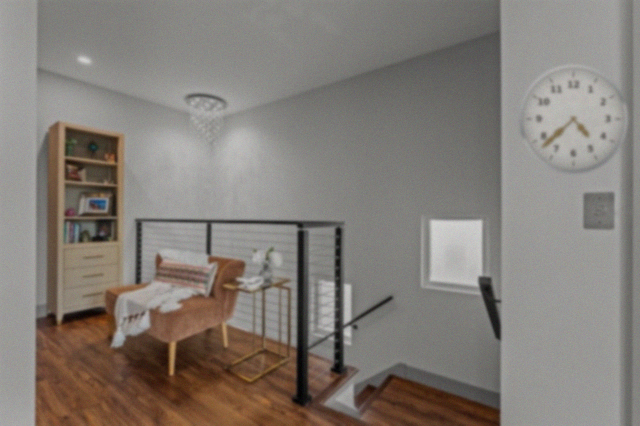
4:38
